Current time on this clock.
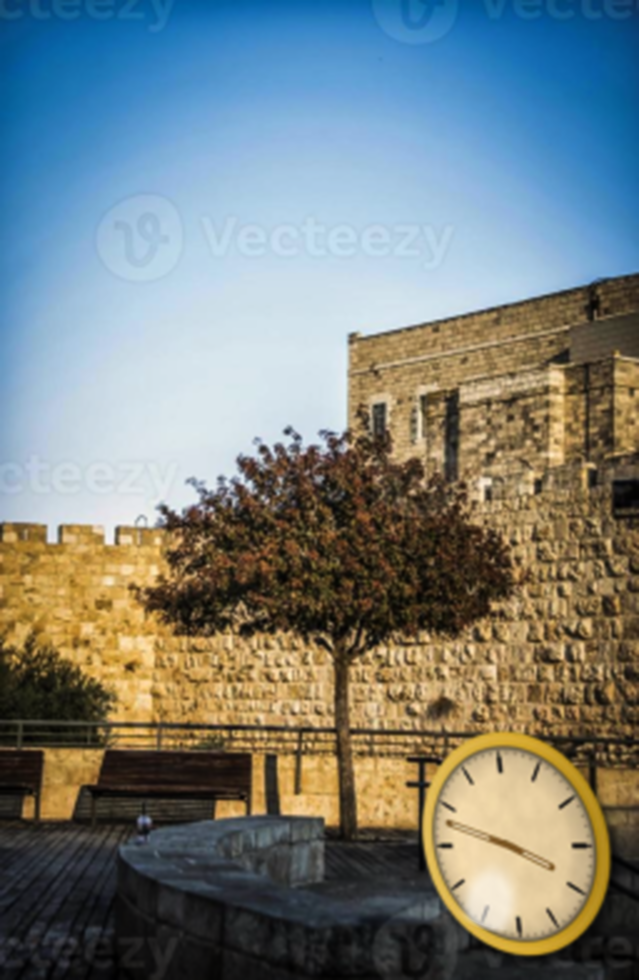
3:48
